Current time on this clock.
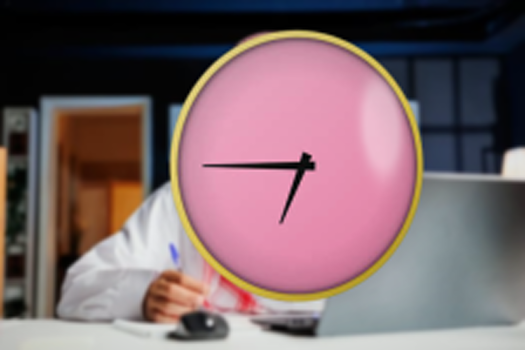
6:45
